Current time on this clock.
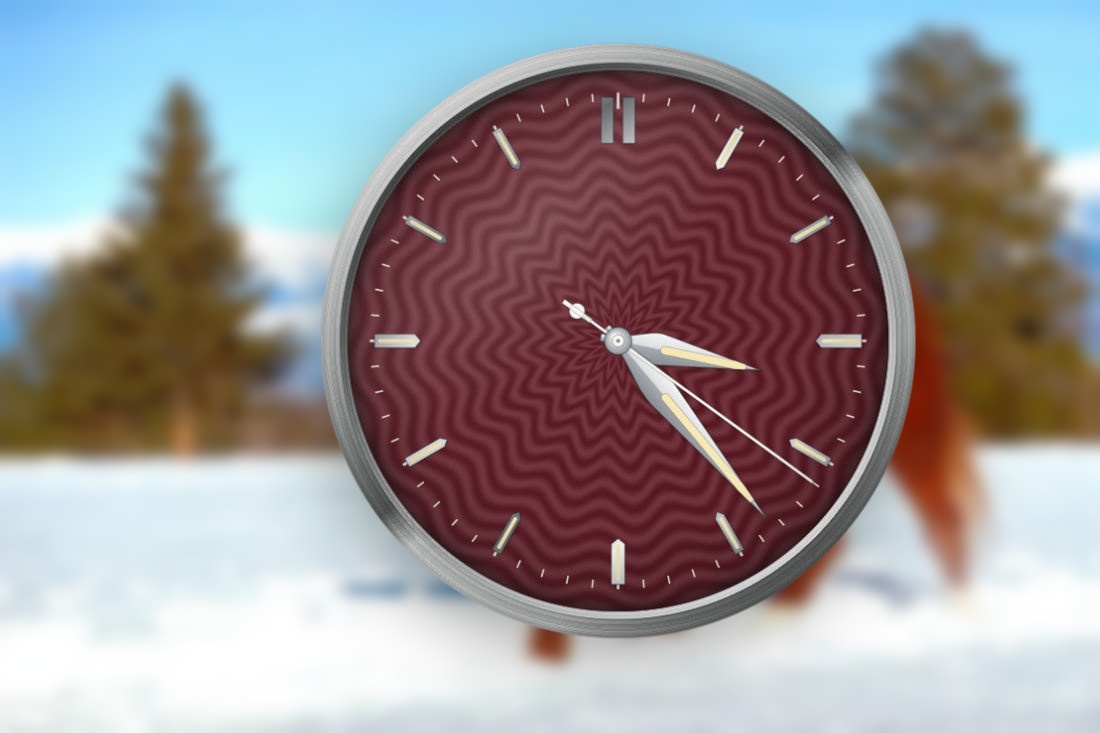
3:23:21
